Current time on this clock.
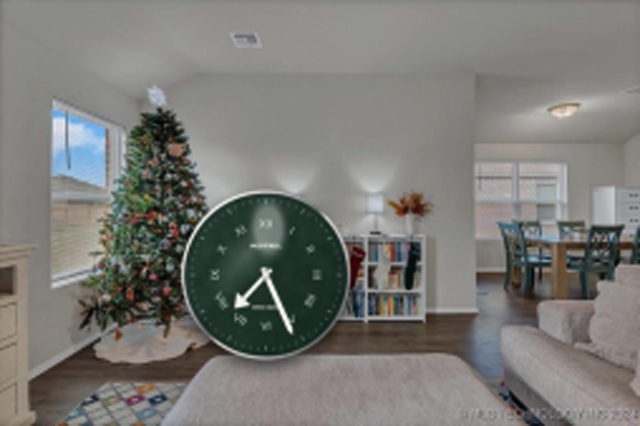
7:26
